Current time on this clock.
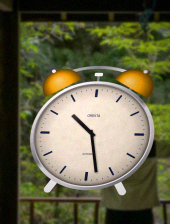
10:28
